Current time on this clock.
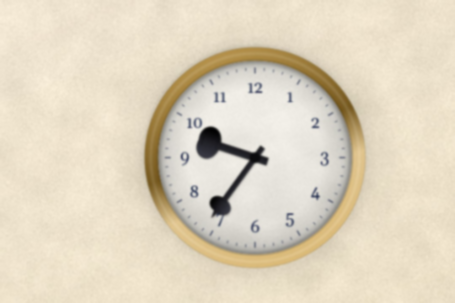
9:36
